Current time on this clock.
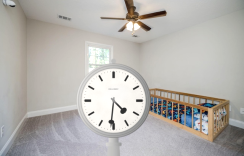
4:31
